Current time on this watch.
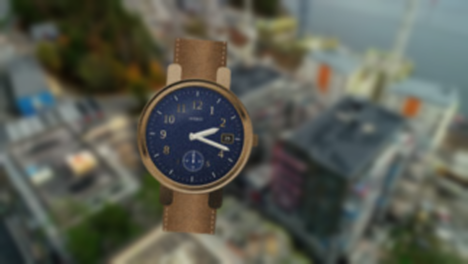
2:18
